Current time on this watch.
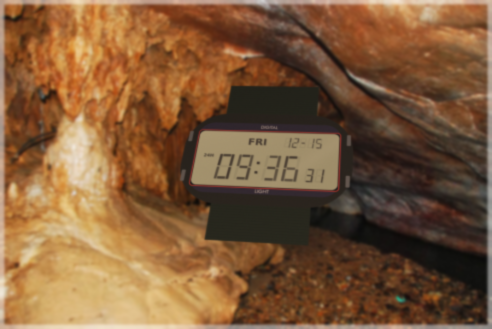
9:36:31
